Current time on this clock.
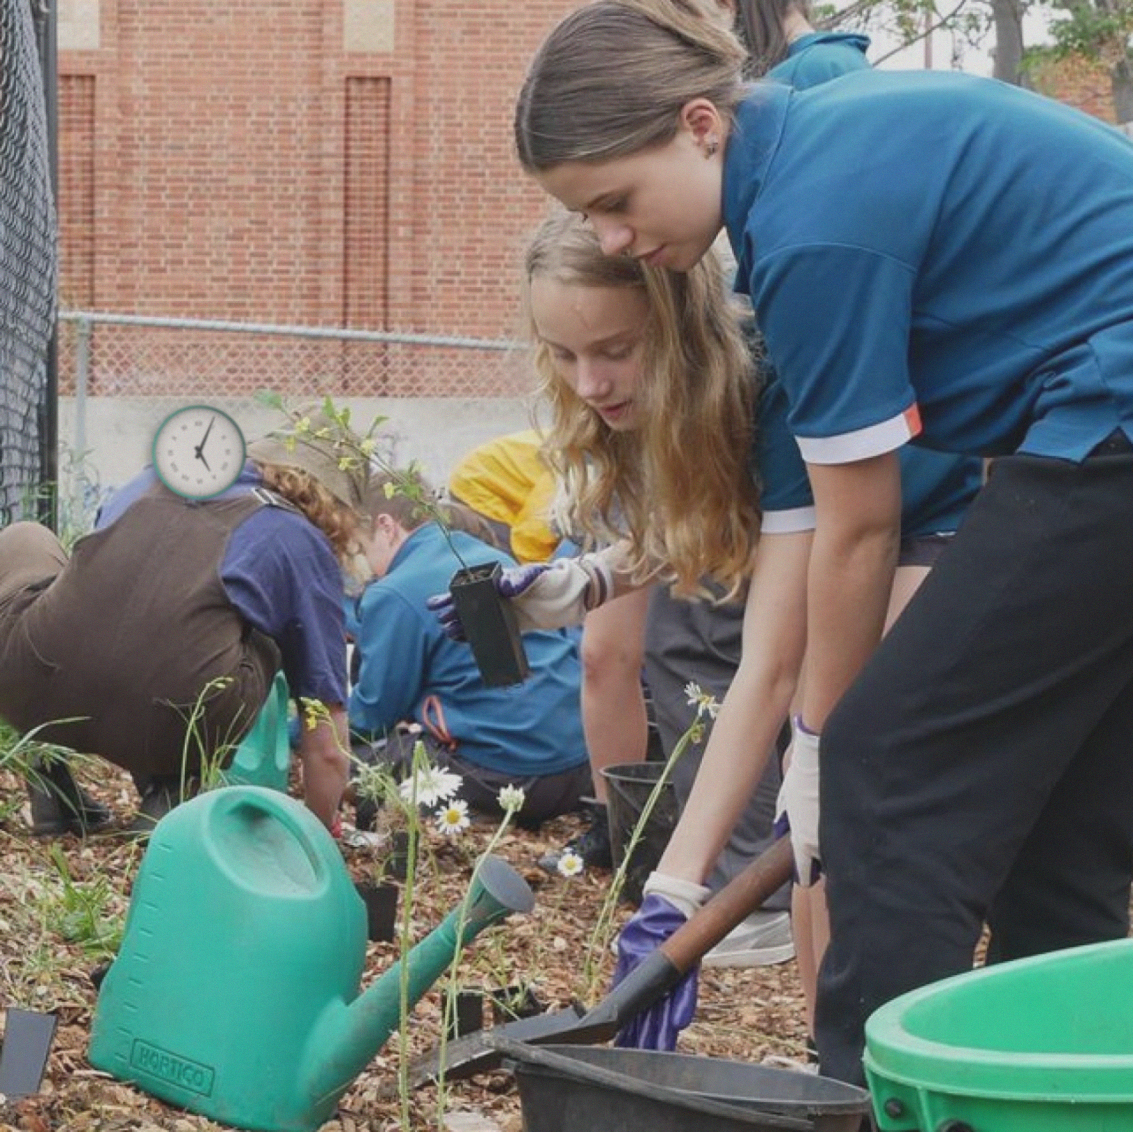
5:04
